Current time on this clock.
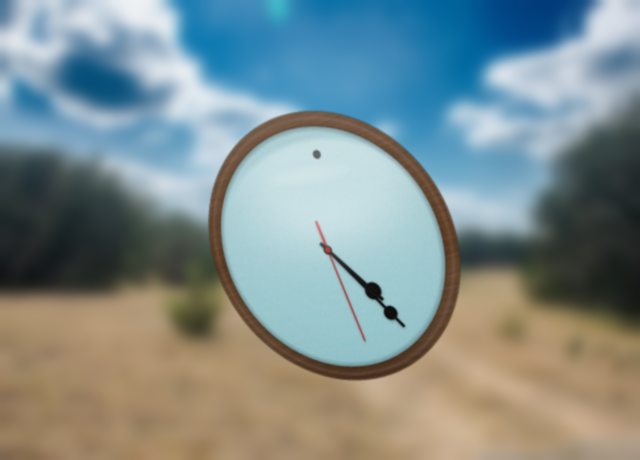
4:22:27
